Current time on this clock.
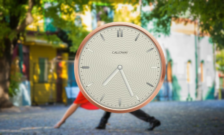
7:26
